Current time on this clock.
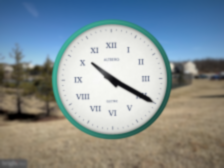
10:20
